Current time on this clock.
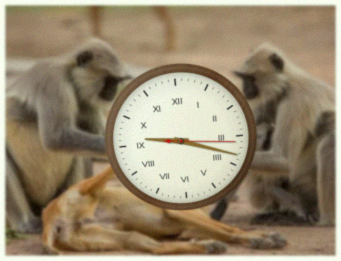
9:18:16
